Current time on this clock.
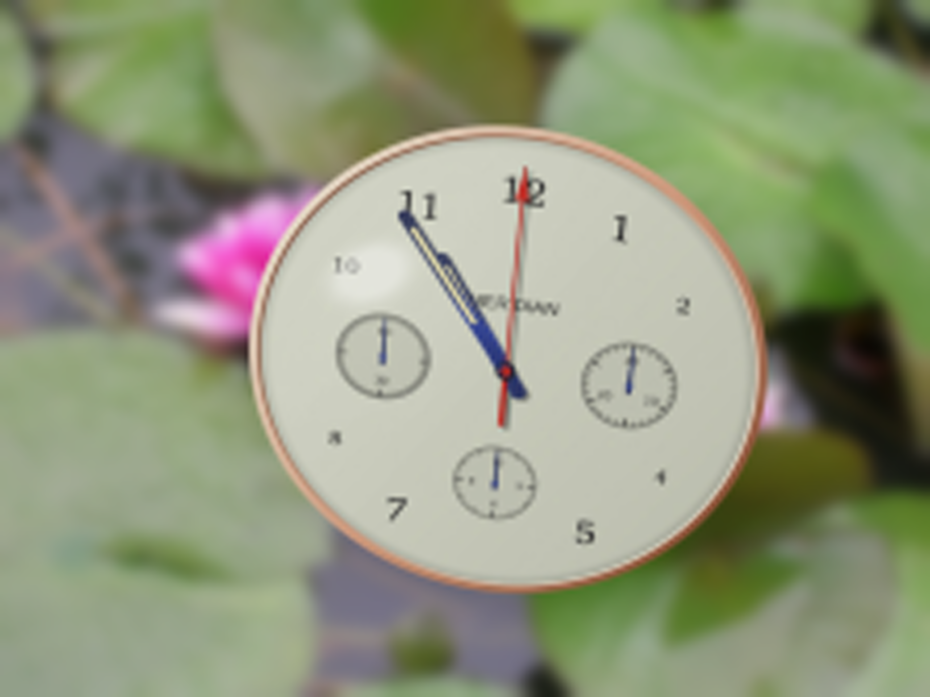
10:54
